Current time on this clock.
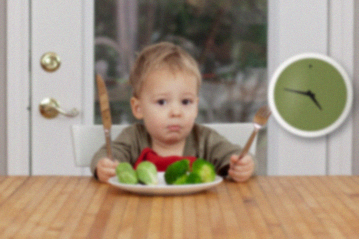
4:47
